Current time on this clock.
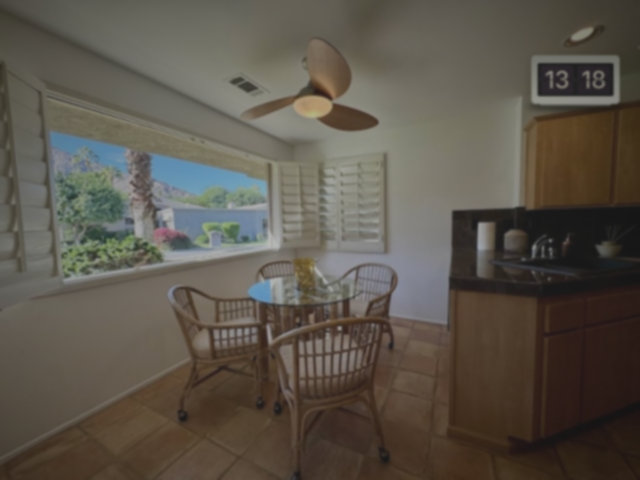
13:18
